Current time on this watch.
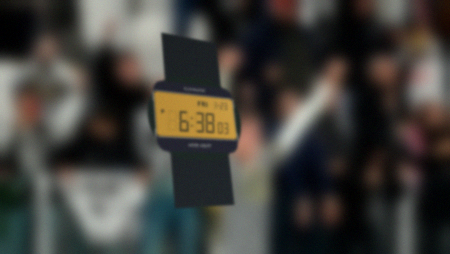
6:38
